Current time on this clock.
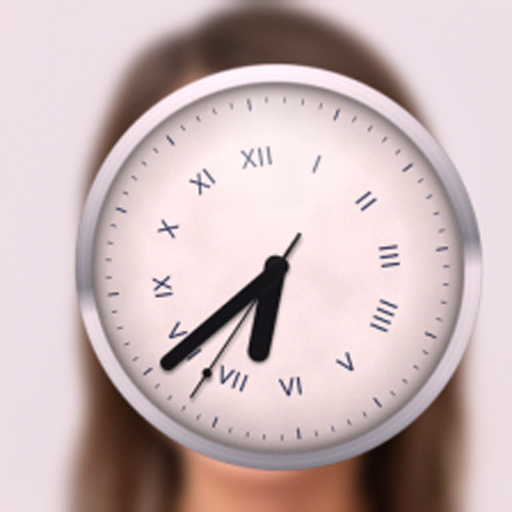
6:39:37
